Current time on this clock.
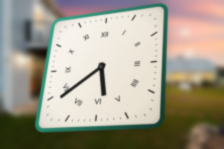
5:39
